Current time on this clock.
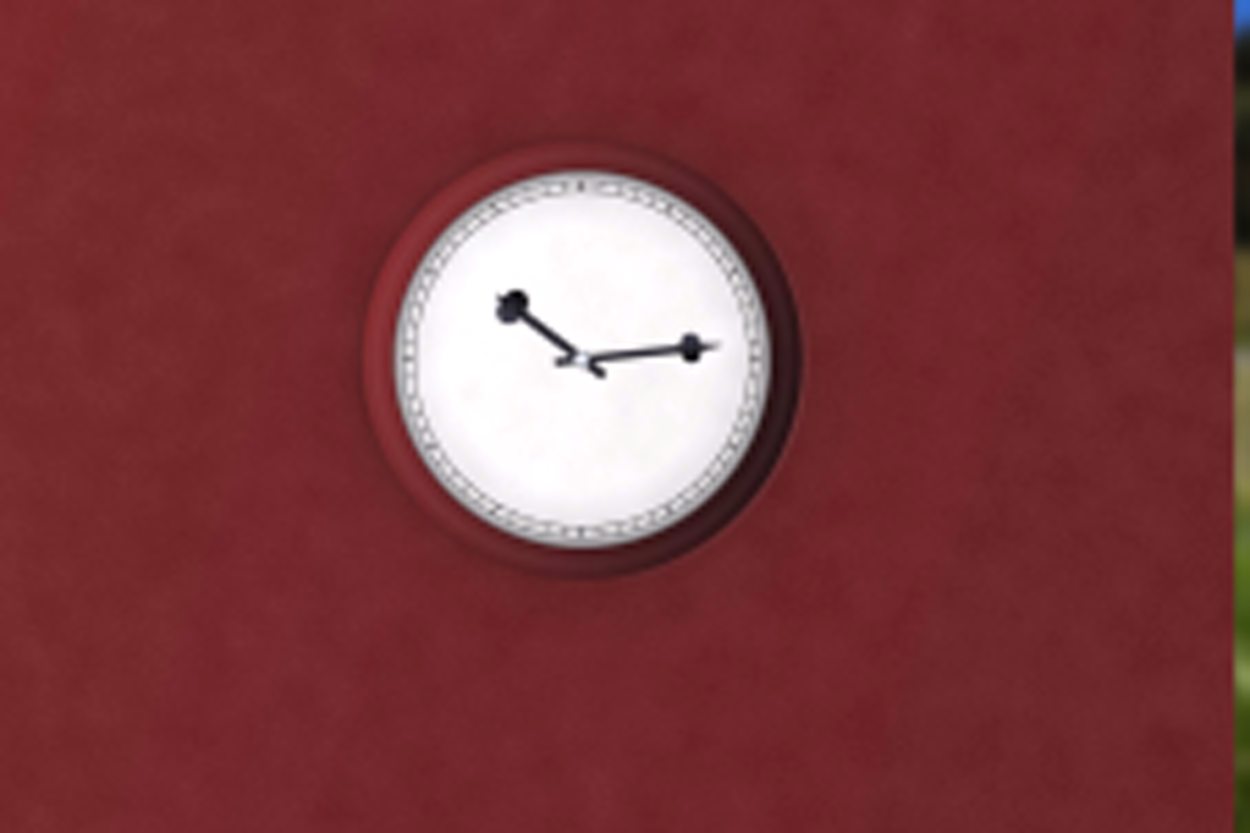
10:14
